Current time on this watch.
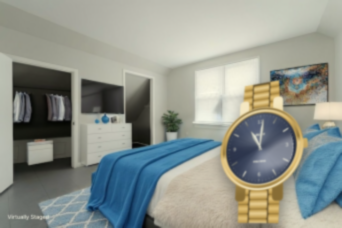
11:01
